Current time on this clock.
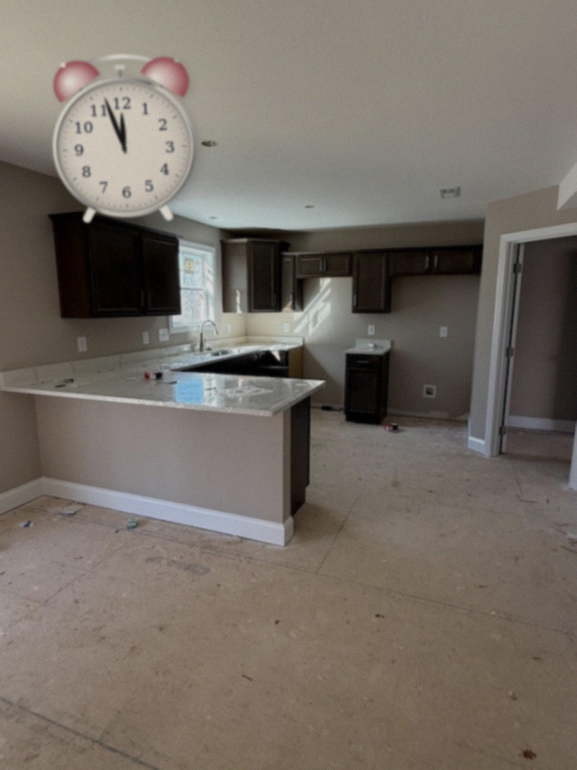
11:57
